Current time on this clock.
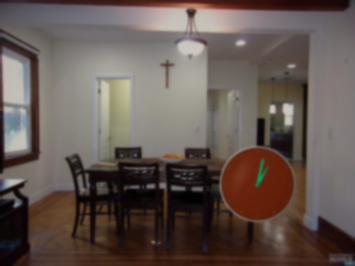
1:02
